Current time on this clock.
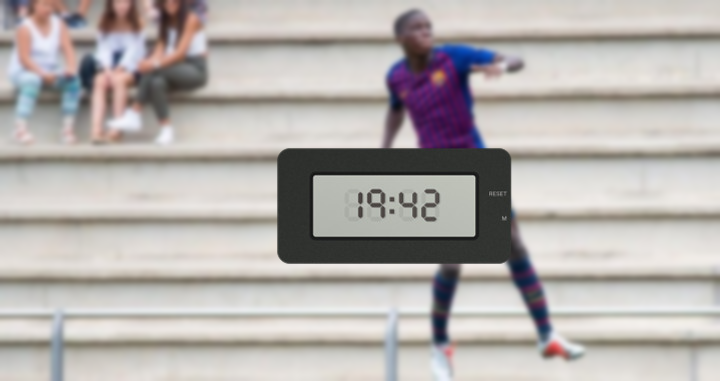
19:42
